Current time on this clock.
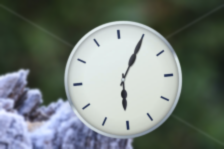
6:05
